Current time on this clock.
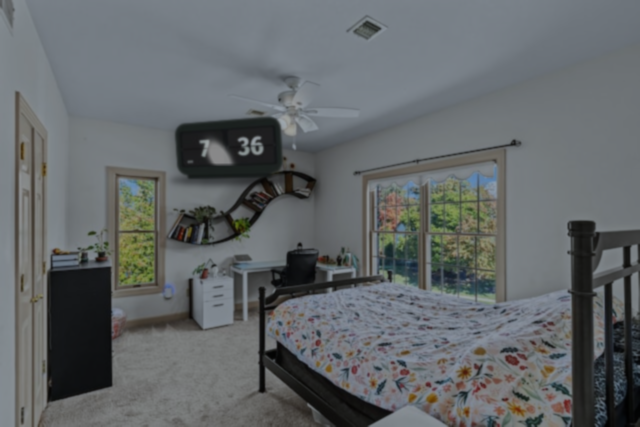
7:36
